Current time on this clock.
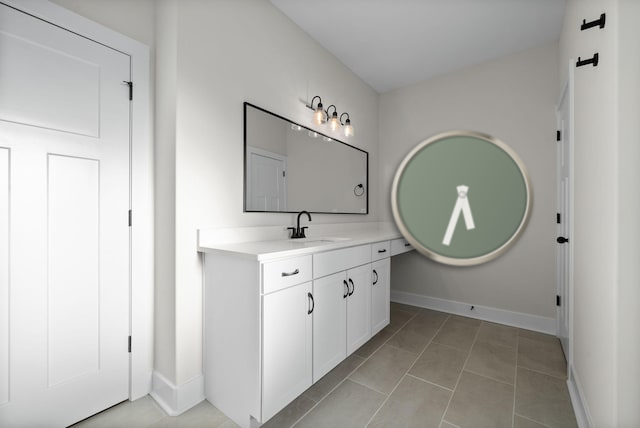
5:33
